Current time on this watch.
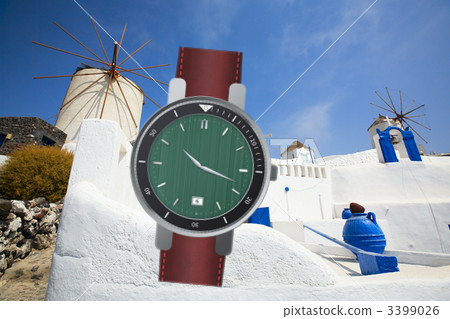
10:18
